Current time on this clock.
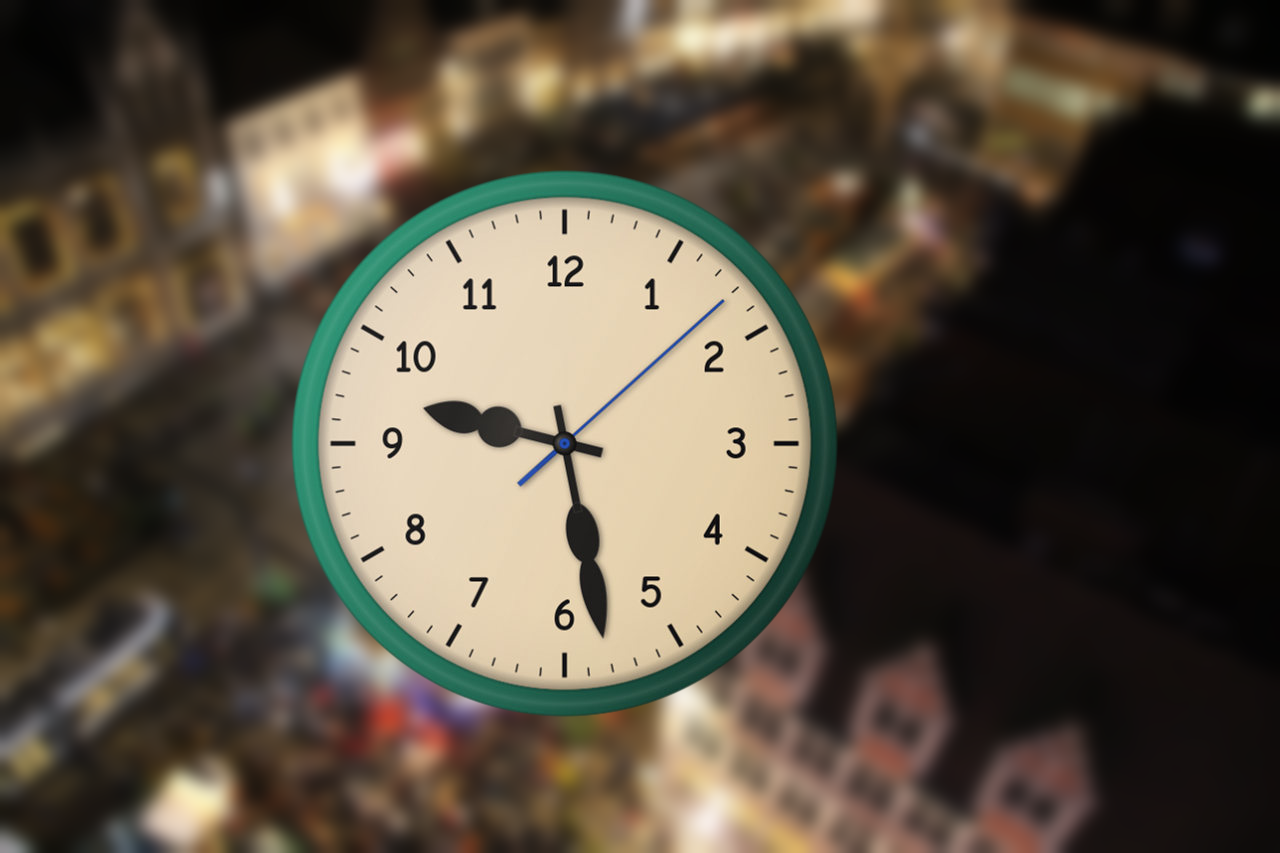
9:28:08
